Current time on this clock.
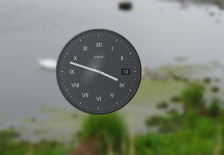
3:48
